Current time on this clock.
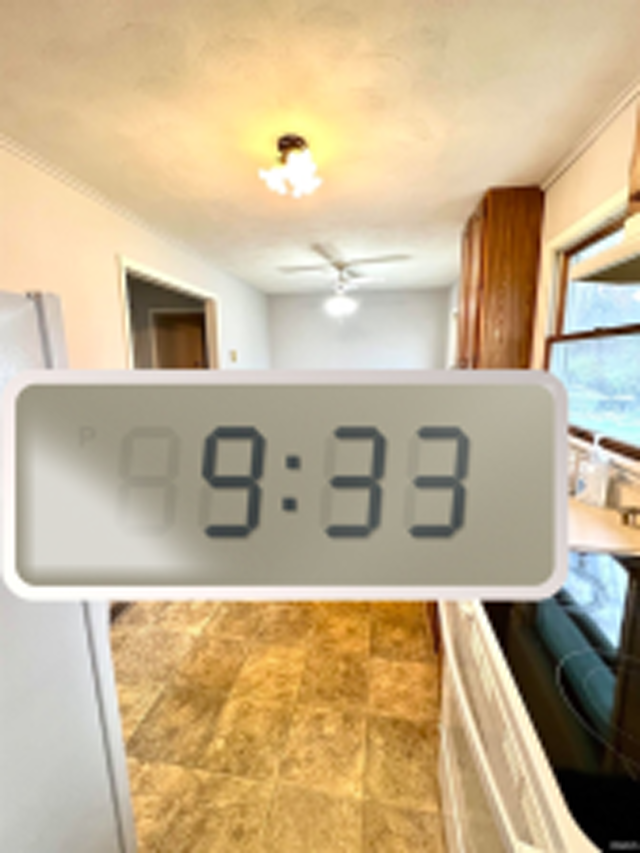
9:33
